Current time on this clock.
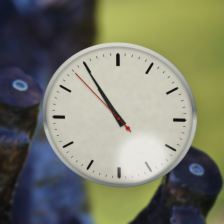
10:54:53
